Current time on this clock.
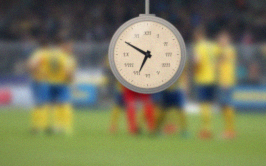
6:50
